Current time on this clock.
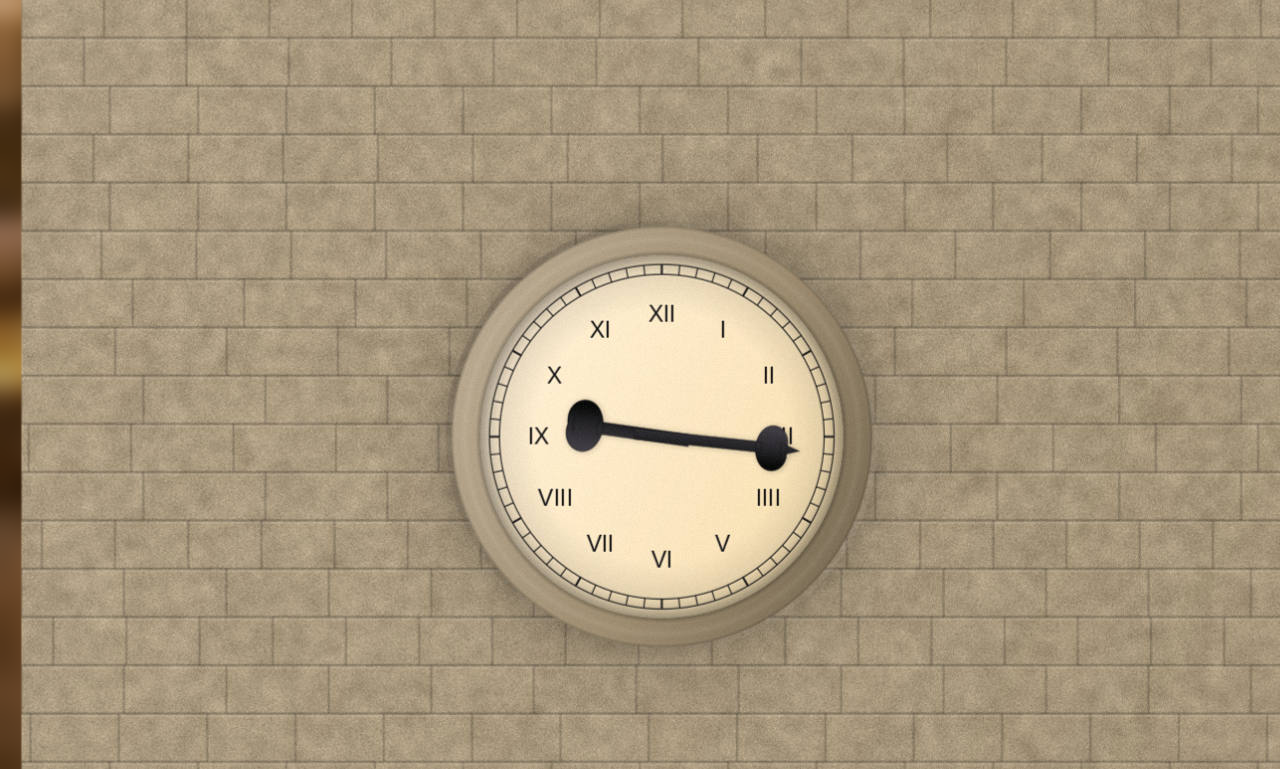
9:16
